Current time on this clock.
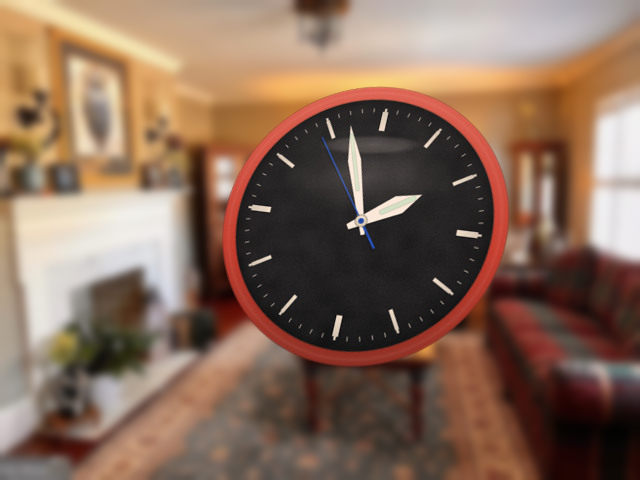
1:56:54
